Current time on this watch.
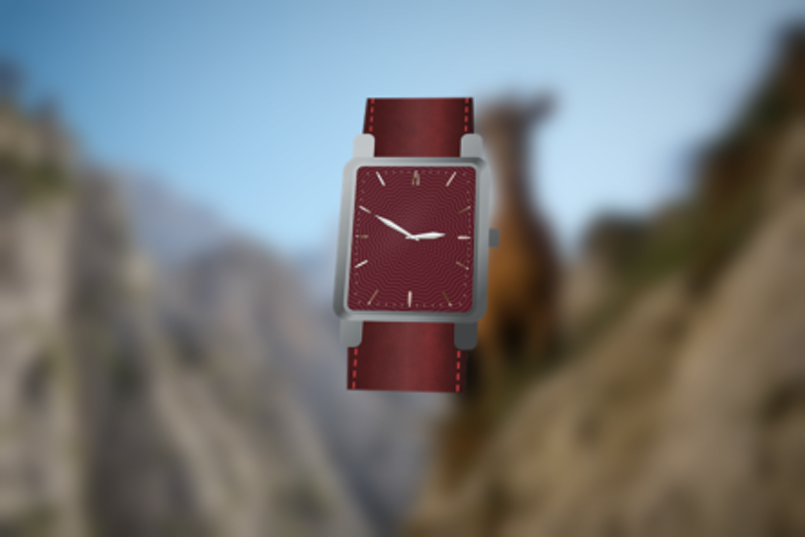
2:50
